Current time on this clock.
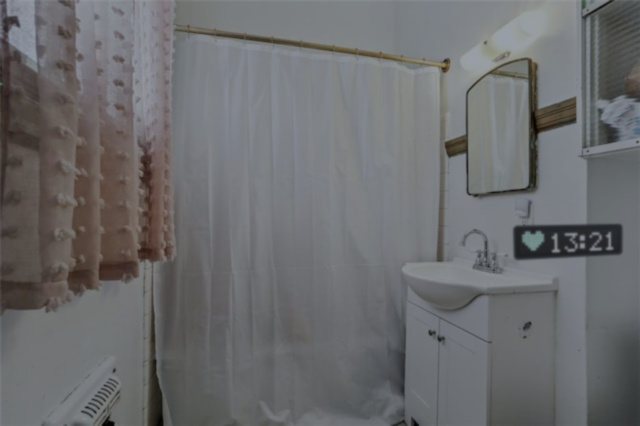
13:21
